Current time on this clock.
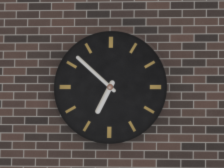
6:52
